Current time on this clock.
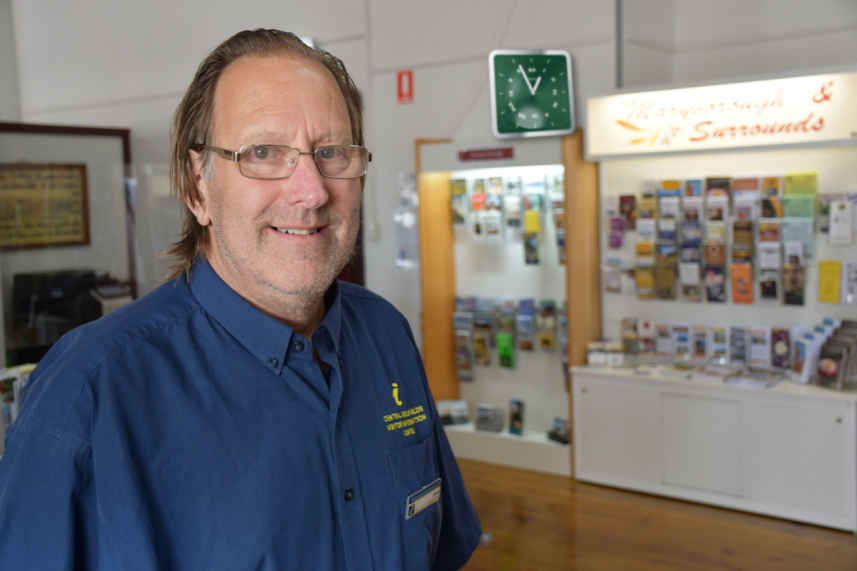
12:56
